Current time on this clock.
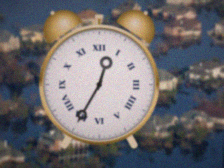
12:35
